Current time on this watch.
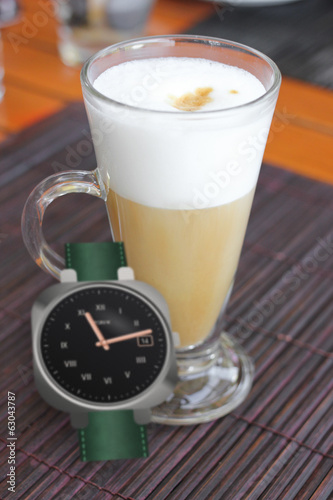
11:13
